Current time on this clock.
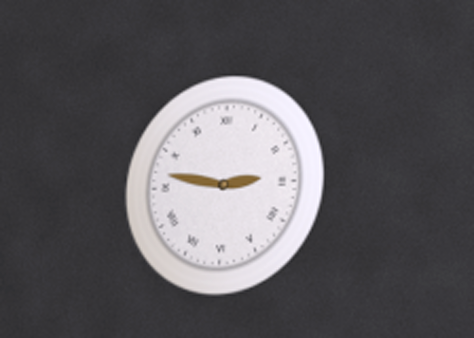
2:47
